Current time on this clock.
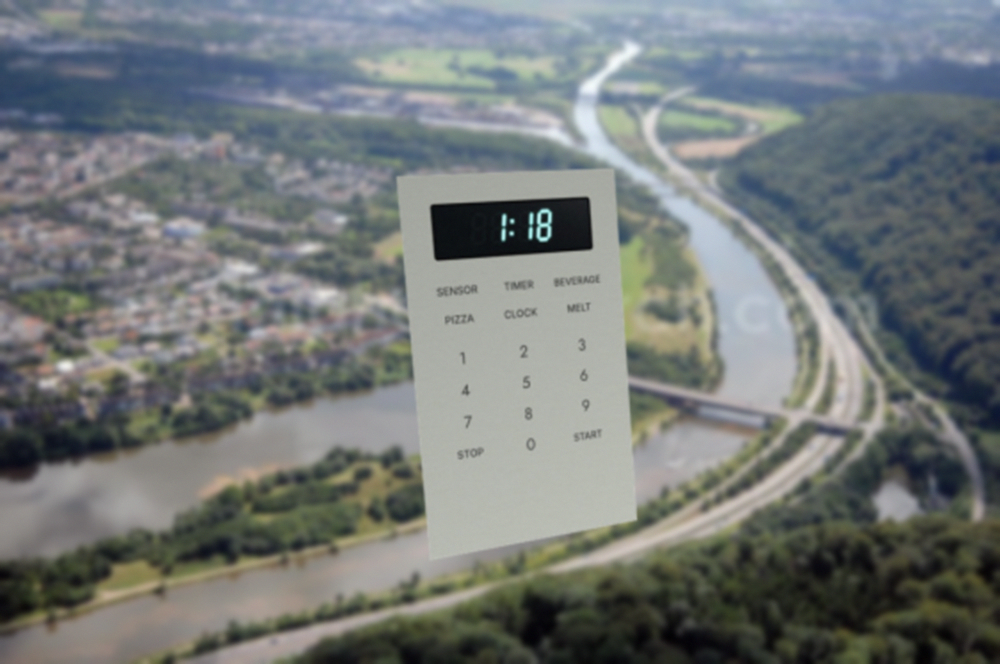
1:18
